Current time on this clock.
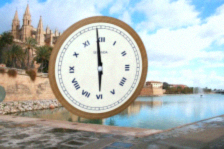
5:59
